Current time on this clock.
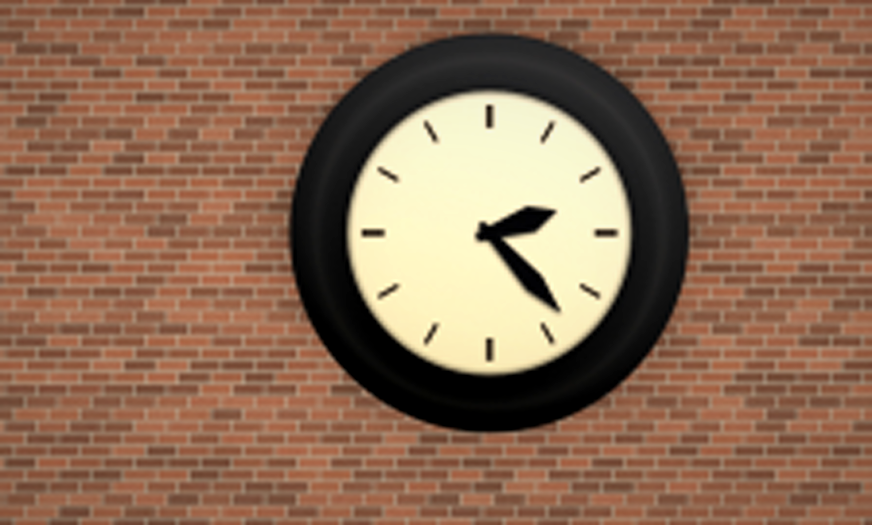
2:23
